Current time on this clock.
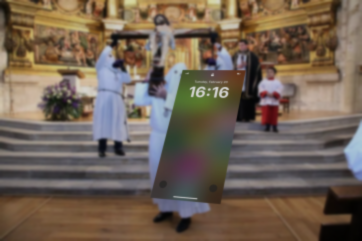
16:16
